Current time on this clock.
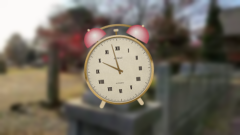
9:58
